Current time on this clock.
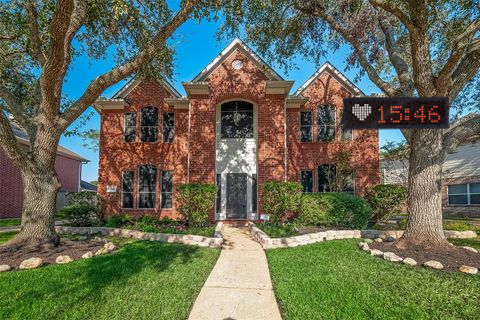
15:46
